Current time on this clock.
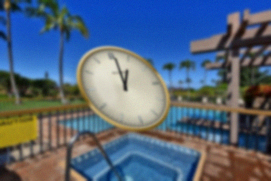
1:01
